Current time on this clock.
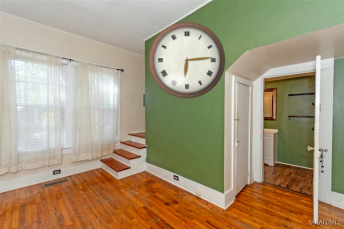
6:14
